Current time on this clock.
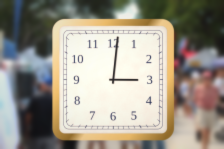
3:01
